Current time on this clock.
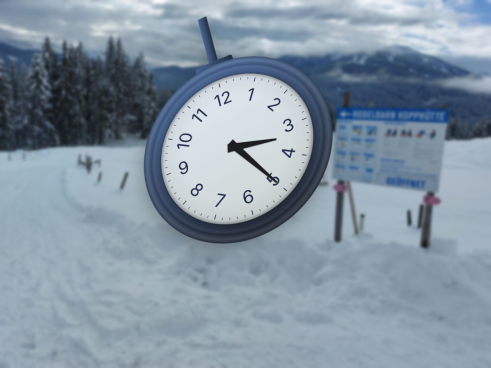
3:25
